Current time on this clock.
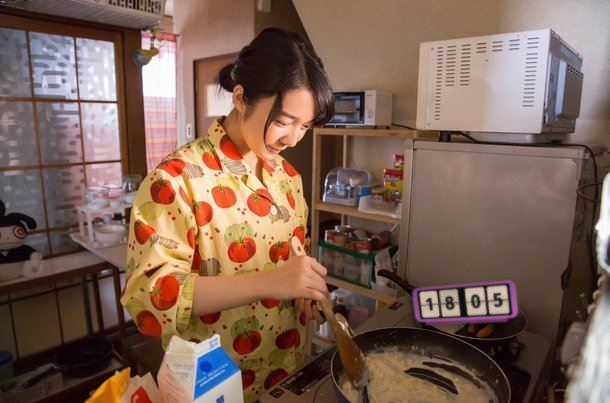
18:05
